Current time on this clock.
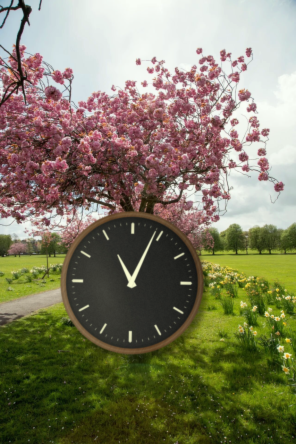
11:04
